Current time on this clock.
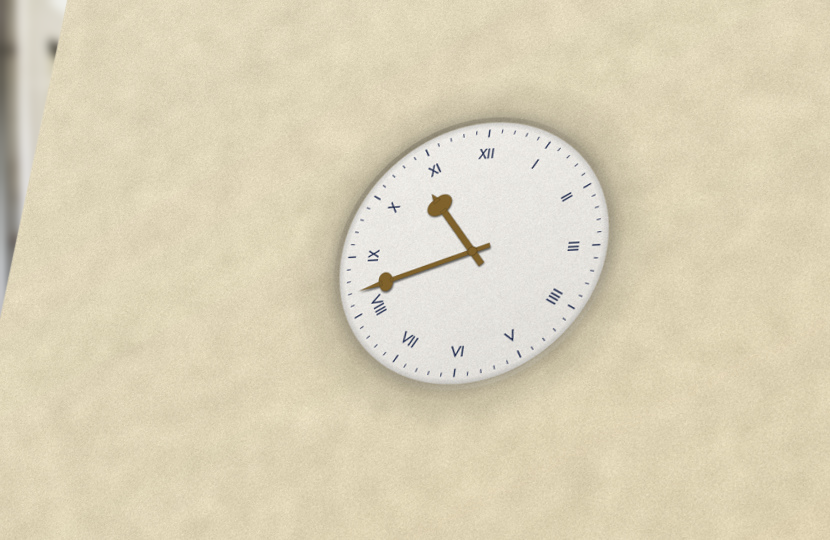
10:42
